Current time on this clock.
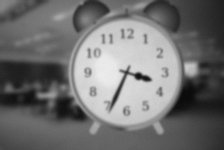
3:34
